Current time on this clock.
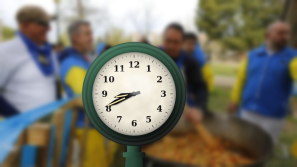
8:41
